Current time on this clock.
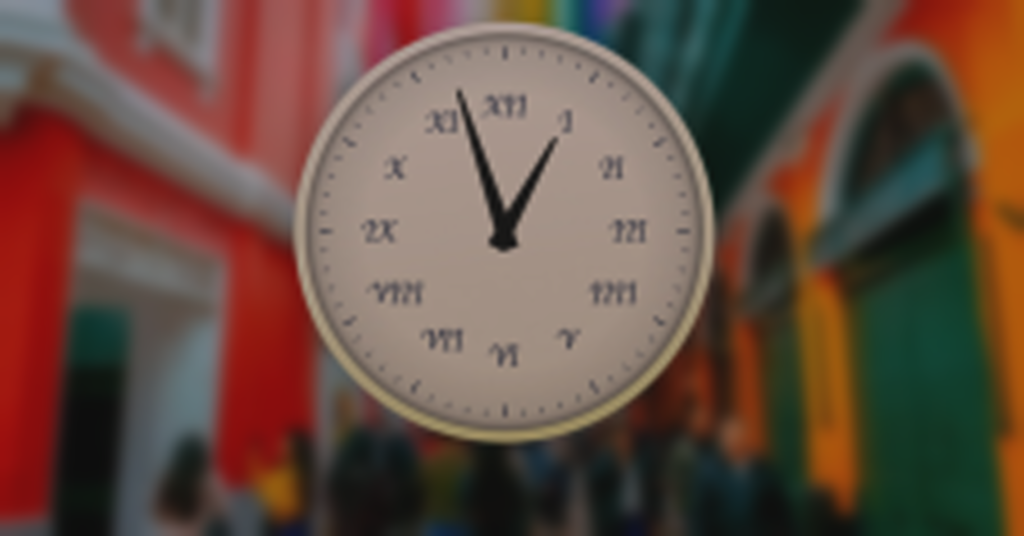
12:57
